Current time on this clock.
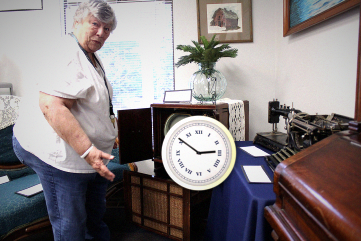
2:51
